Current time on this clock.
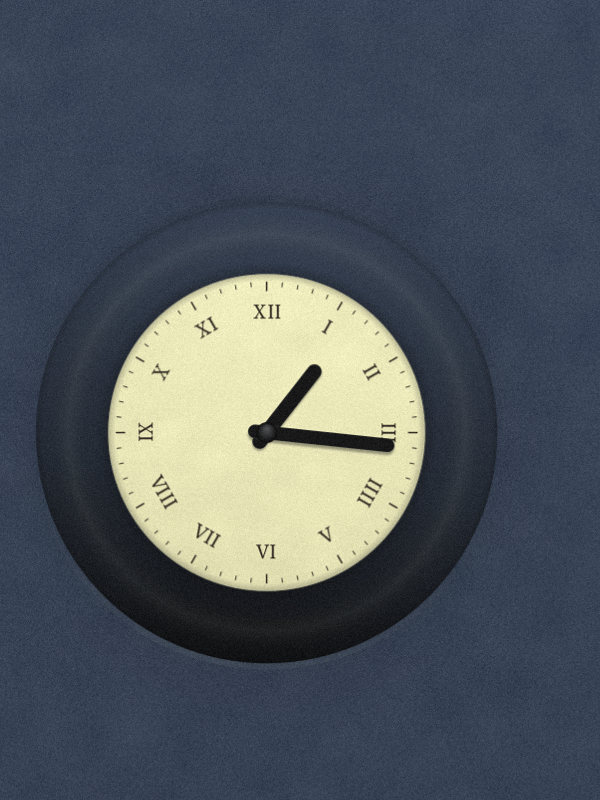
1:16
